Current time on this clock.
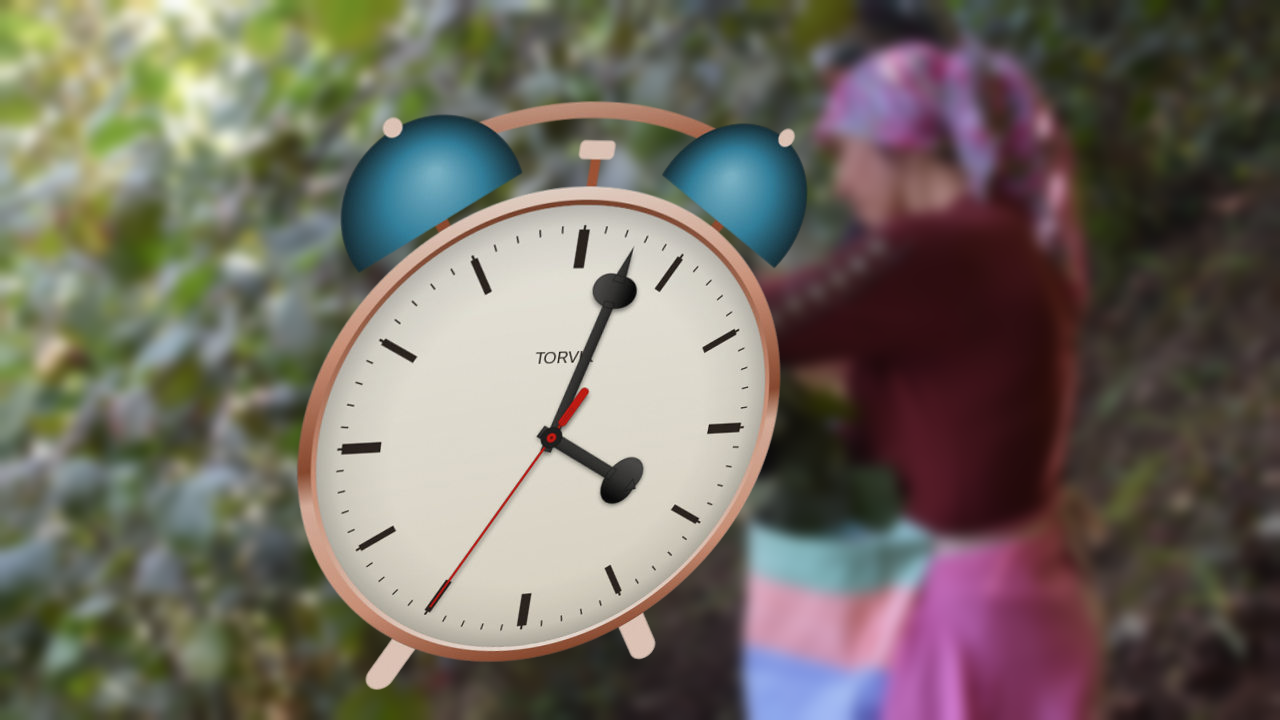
4:02:35
